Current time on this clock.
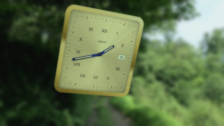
1:42
